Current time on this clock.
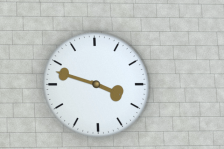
3:48
